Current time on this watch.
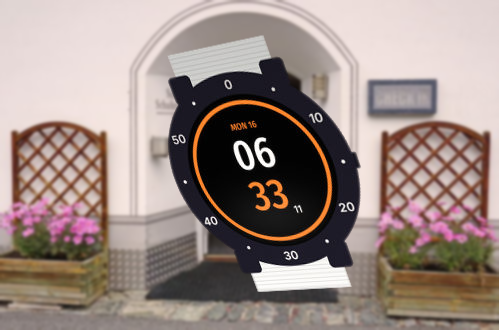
6:33:11
